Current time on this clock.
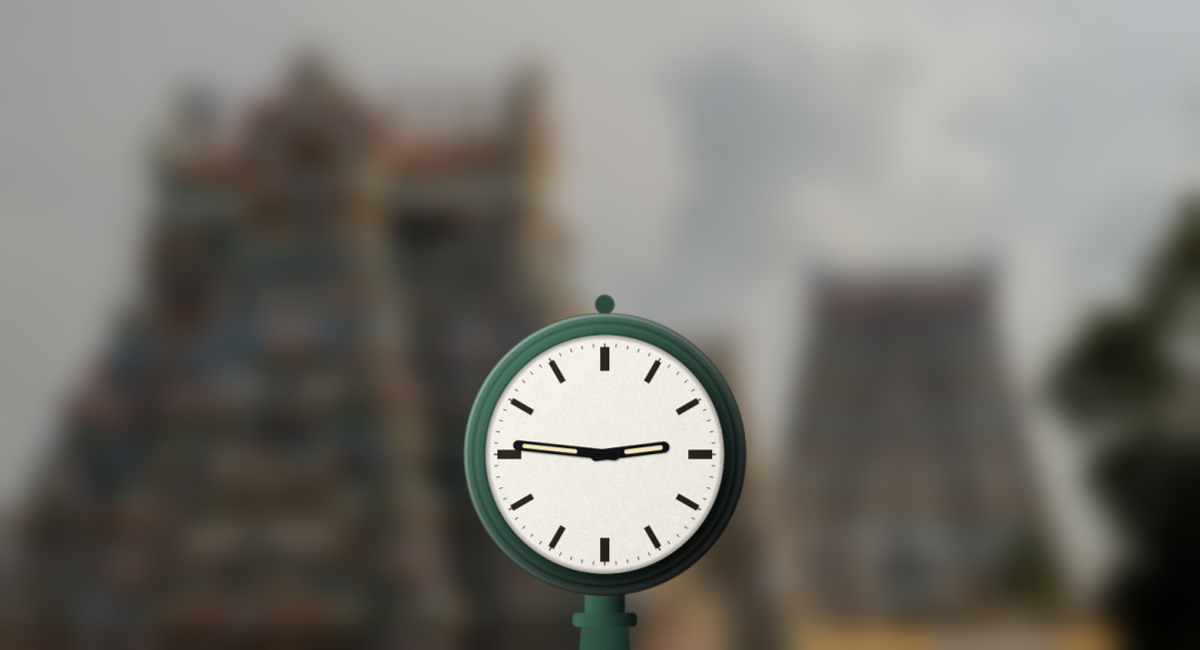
2:46
